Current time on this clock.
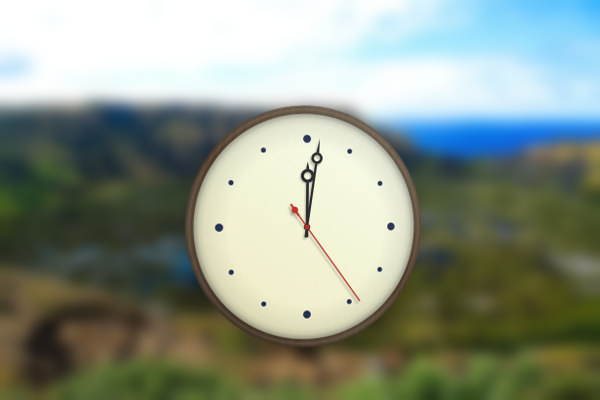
12:01:24
